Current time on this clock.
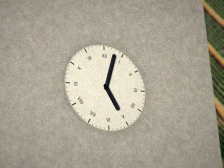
5:03
